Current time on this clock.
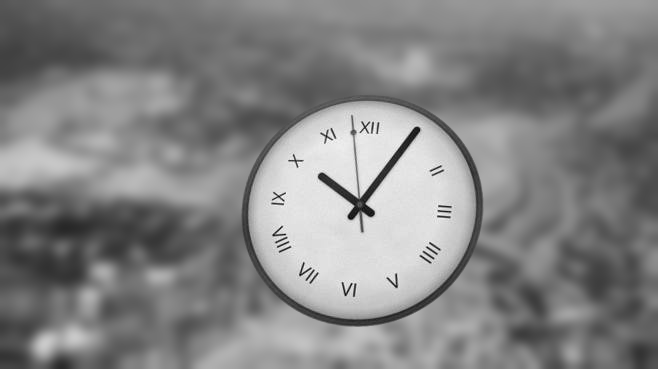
10:04:58
